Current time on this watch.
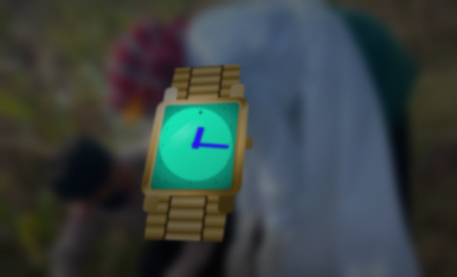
12:16
